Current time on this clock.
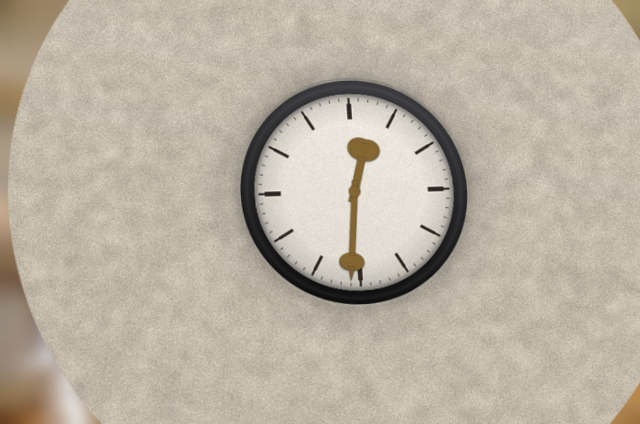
12:31
